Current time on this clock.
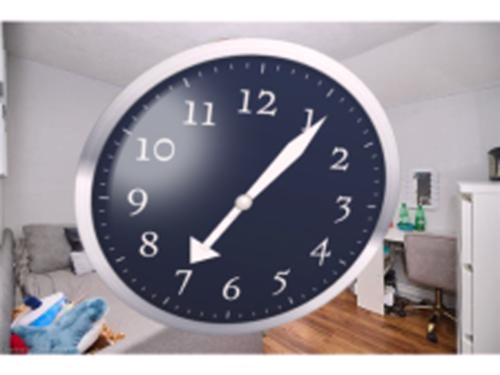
7:06
